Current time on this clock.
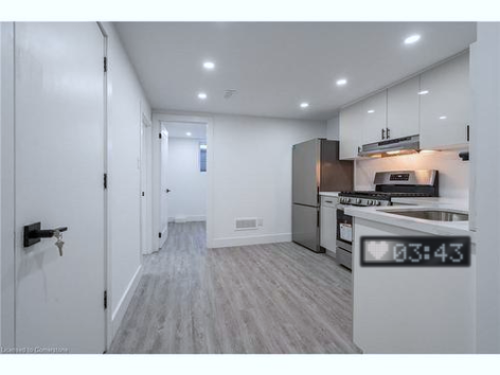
3:43
